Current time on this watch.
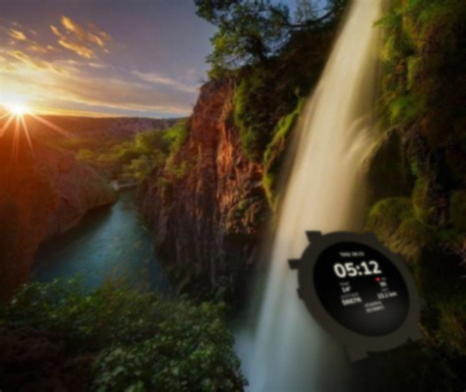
5:12
